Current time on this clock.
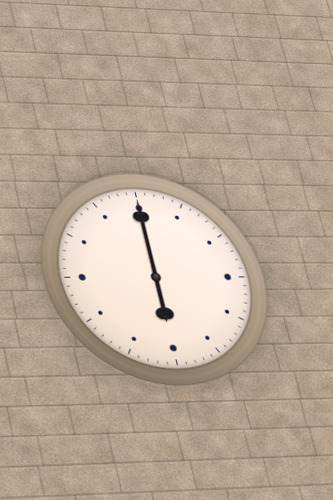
6:00
